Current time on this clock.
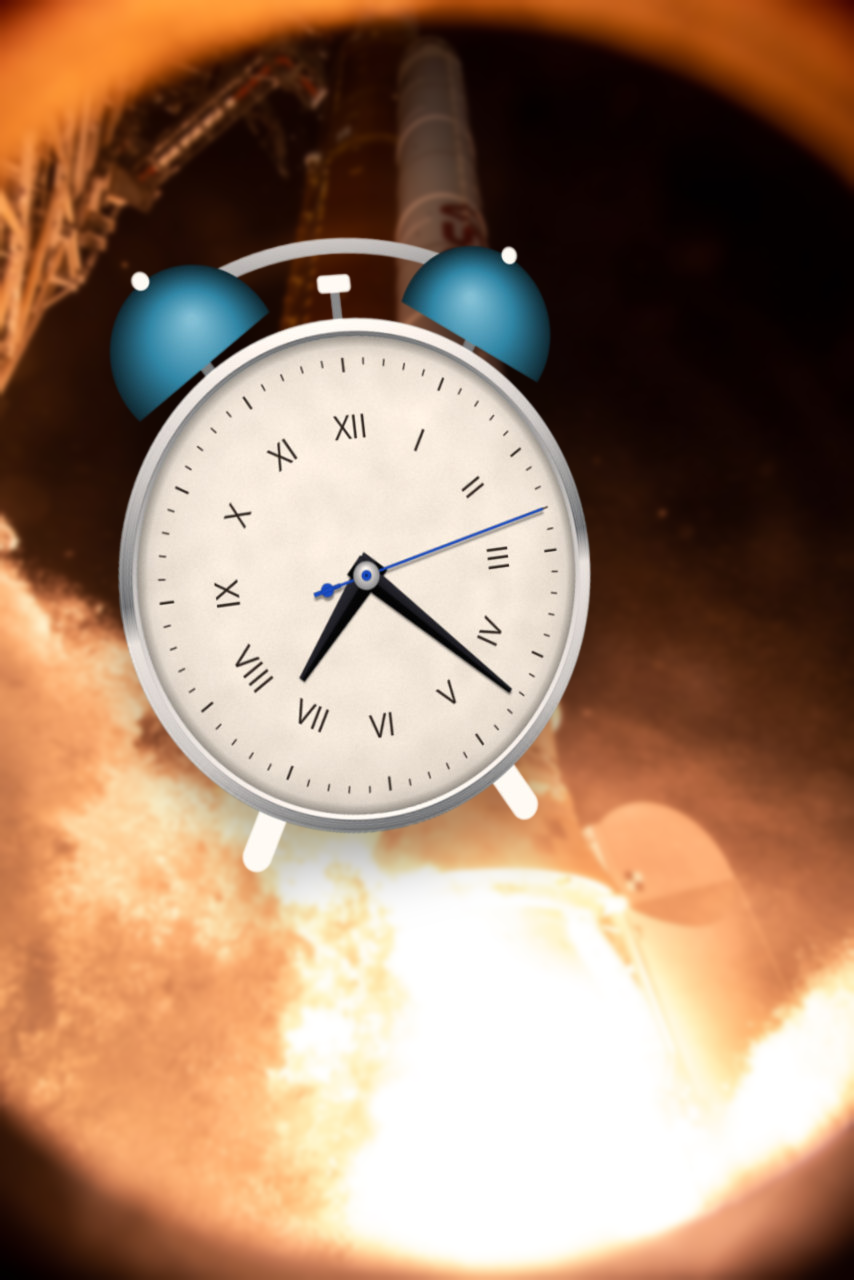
7:22:13
